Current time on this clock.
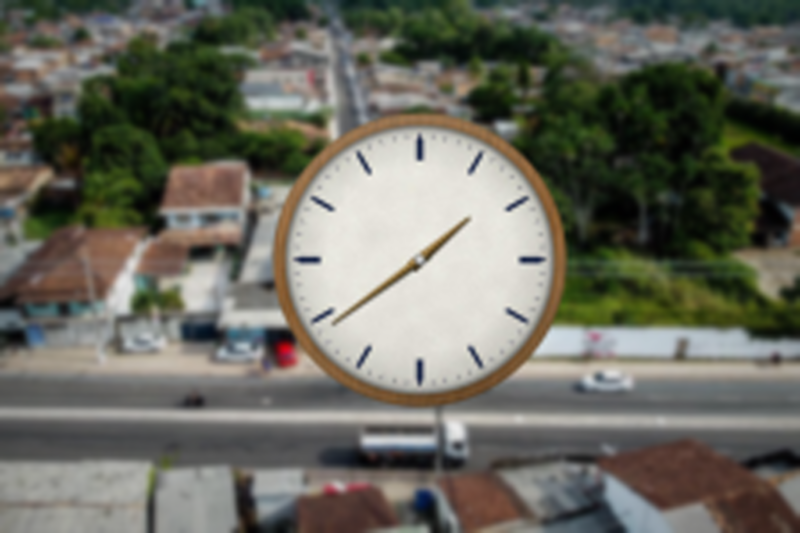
1:39
